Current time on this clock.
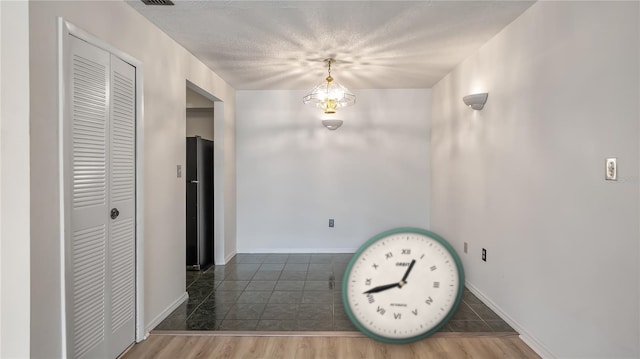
12:42
